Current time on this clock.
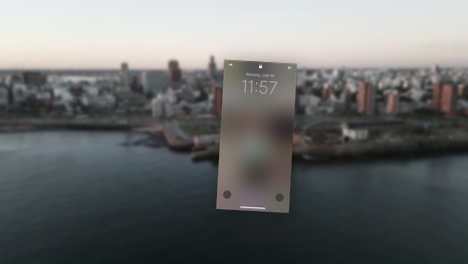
11:57
